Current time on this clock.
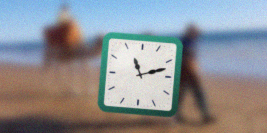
11:12
